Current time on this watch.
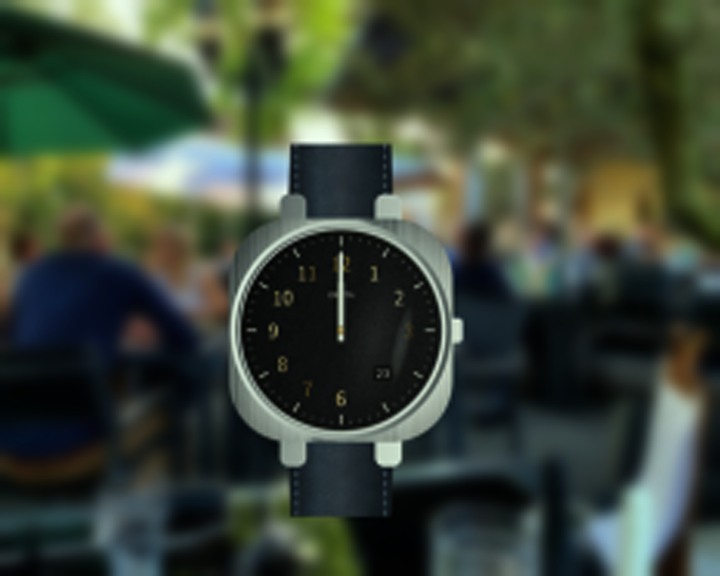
12:00
